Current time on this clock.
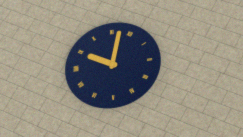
8:57
